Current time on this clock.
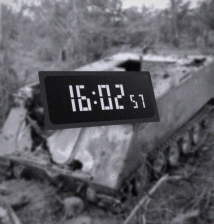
16:02:57
